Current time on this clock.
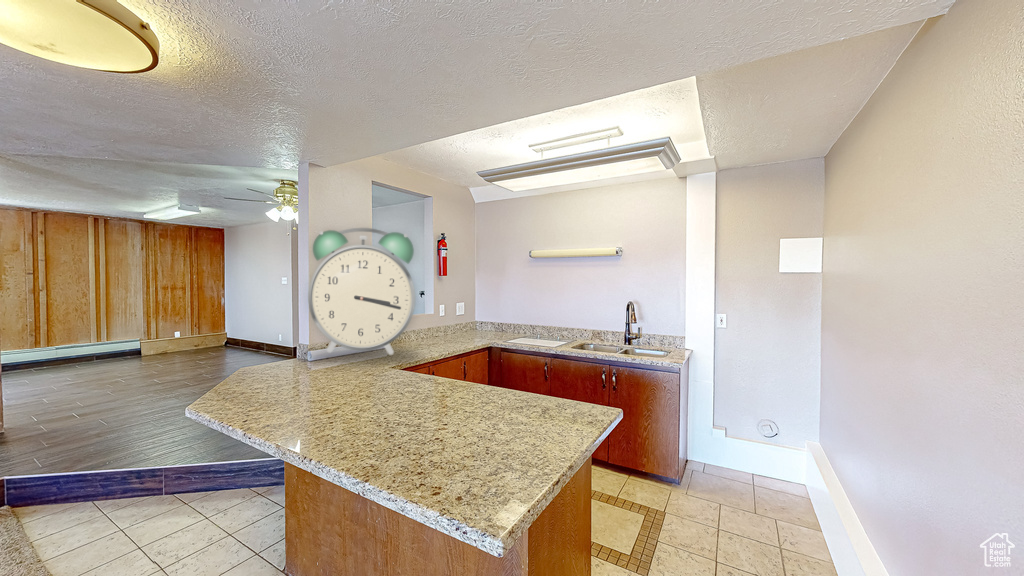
3:17
